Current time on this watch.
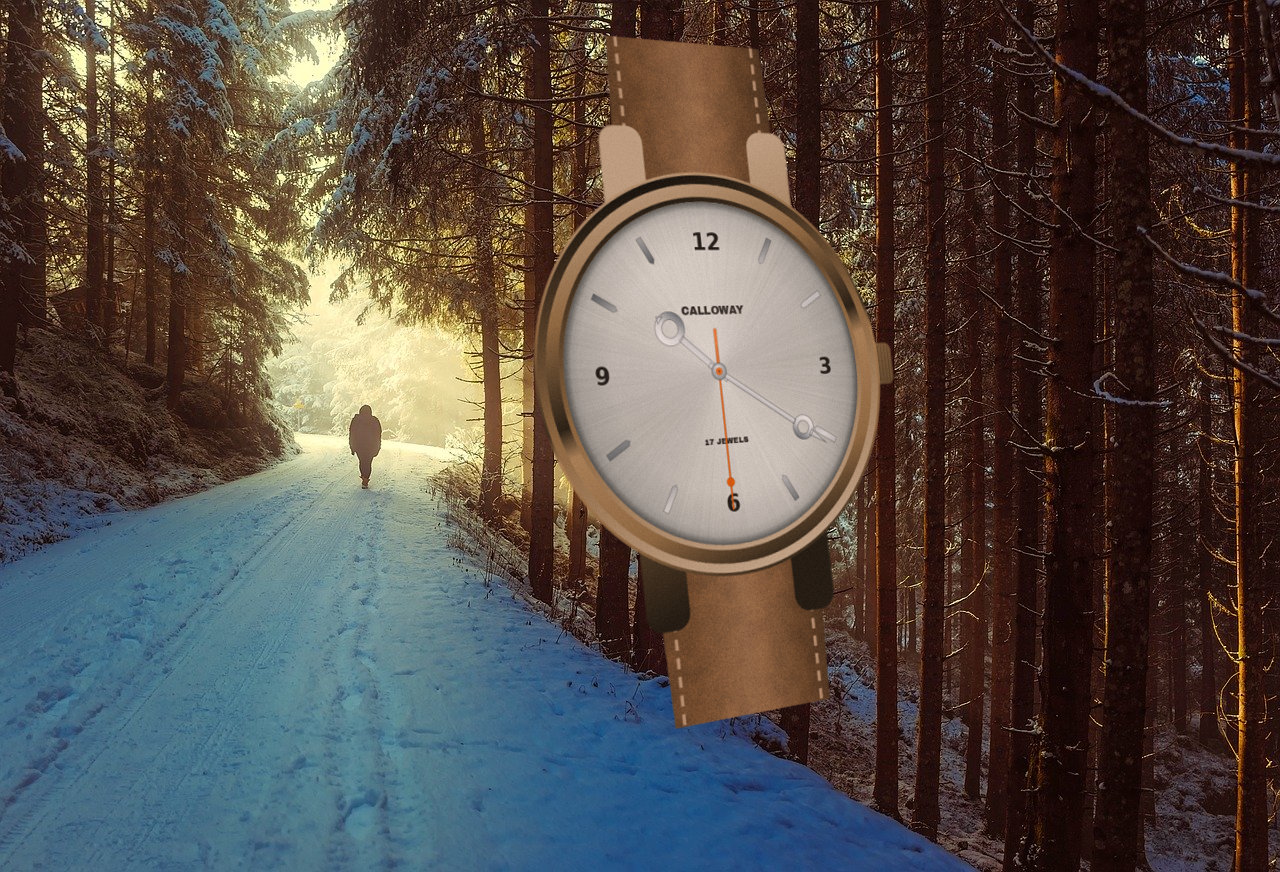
10:20:30
